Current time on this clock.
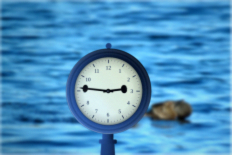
2:46
